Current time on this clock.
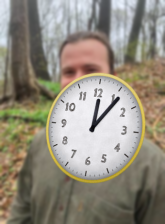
12:06
